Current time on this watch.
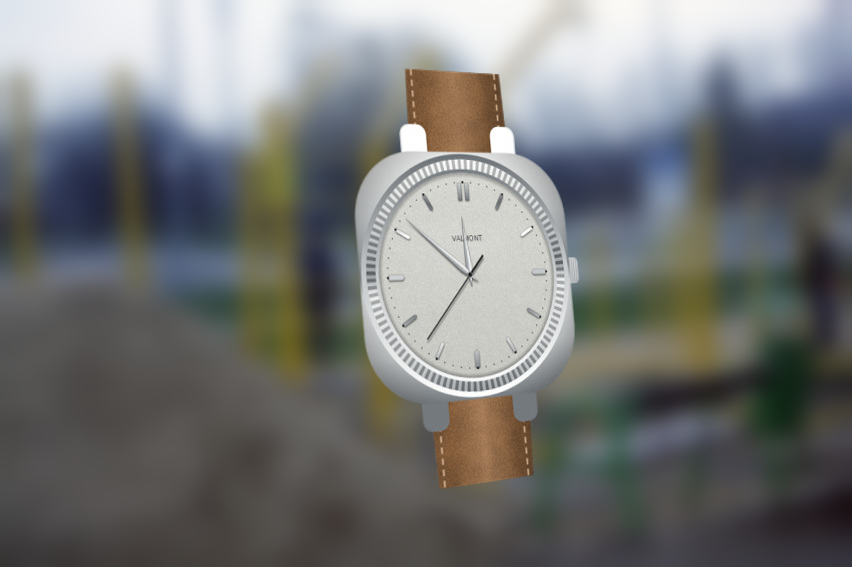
11:51:37
